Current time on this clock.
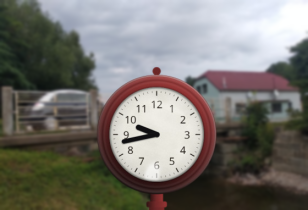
9:43
